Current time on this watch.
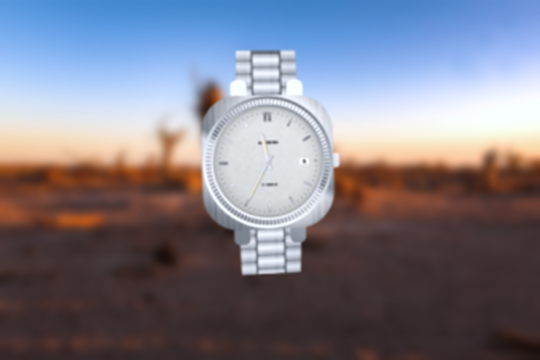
11:35
